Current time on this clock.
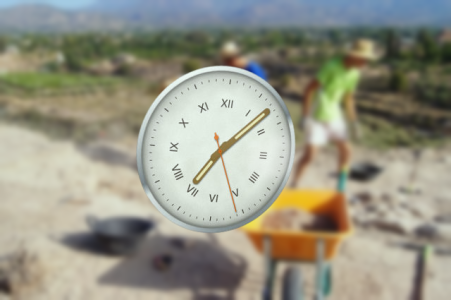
7:07:26
